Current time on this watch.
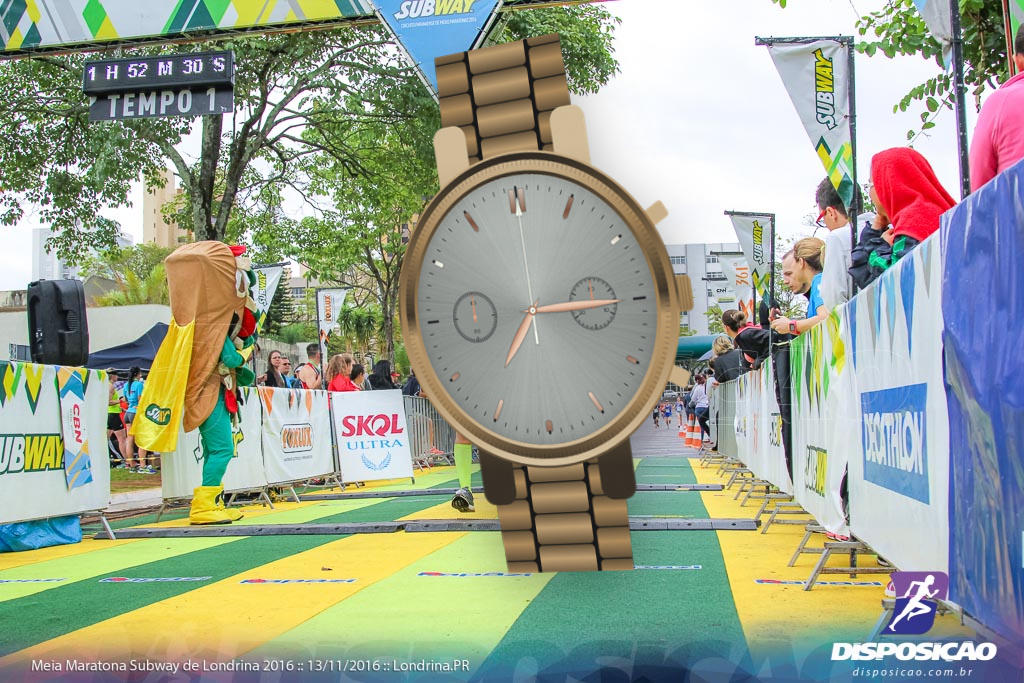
7:15
